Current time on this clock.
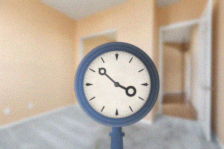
3:52
